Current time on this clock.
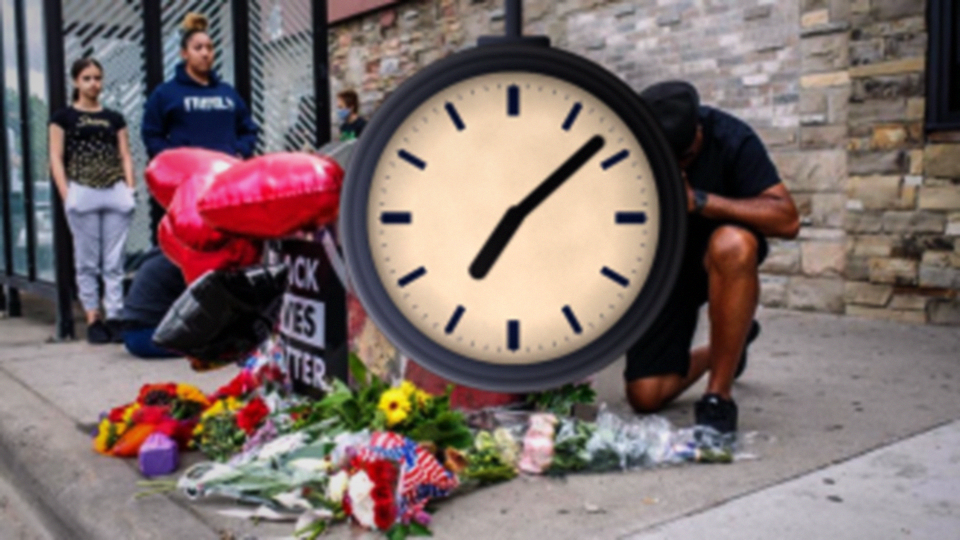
7:08
